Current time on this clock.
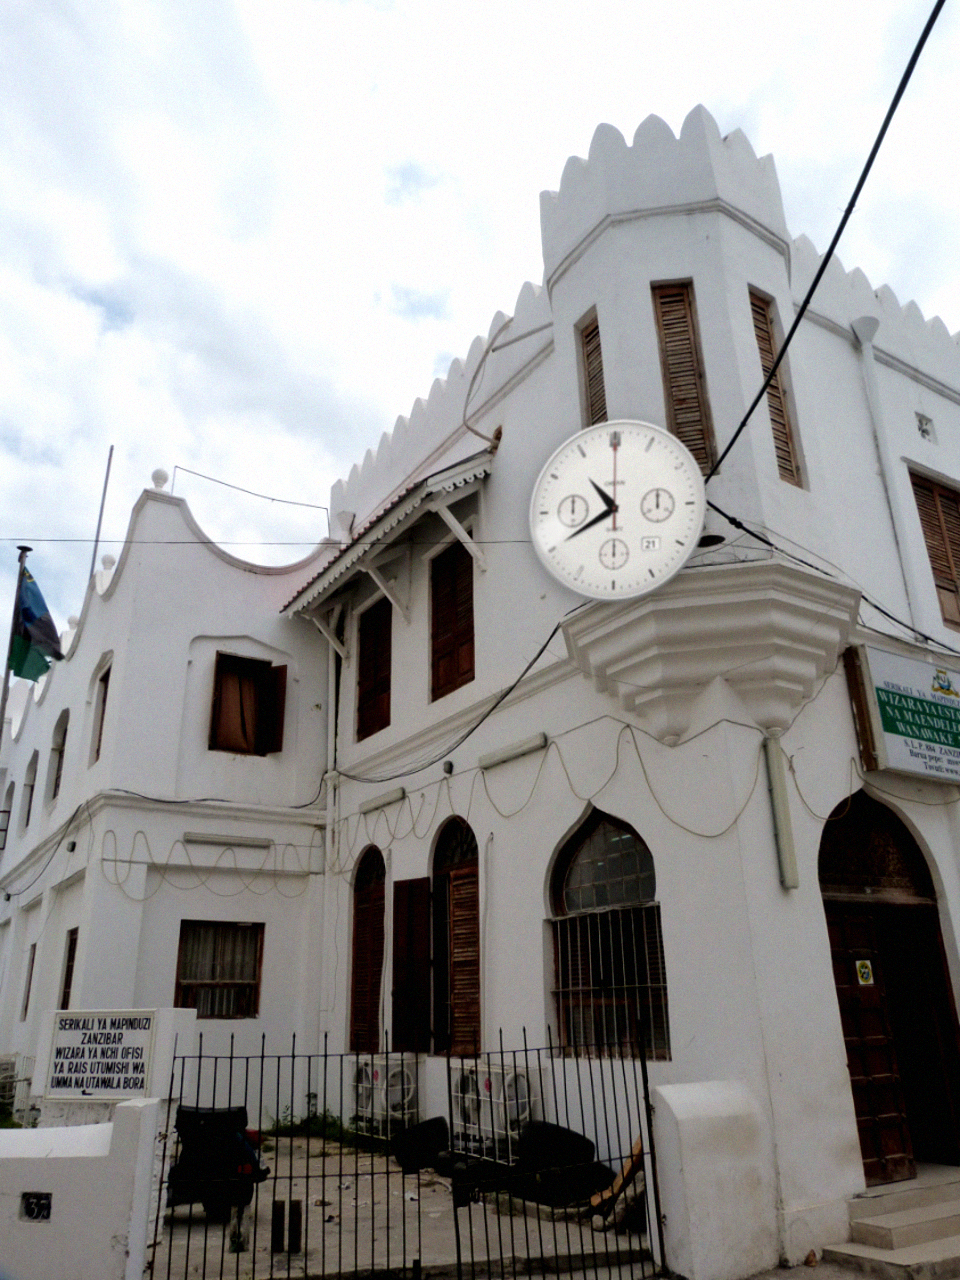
10:40
